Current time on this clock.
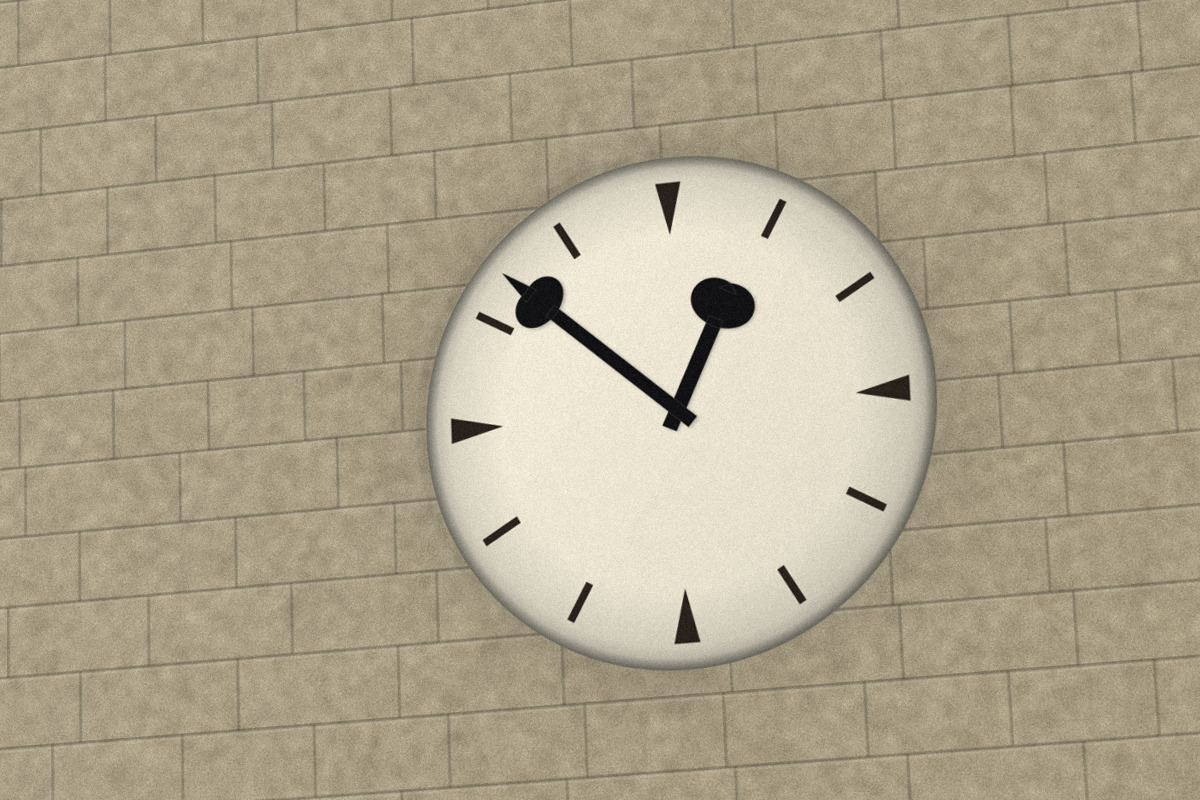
12:52
